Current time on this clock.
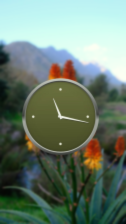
11:17
